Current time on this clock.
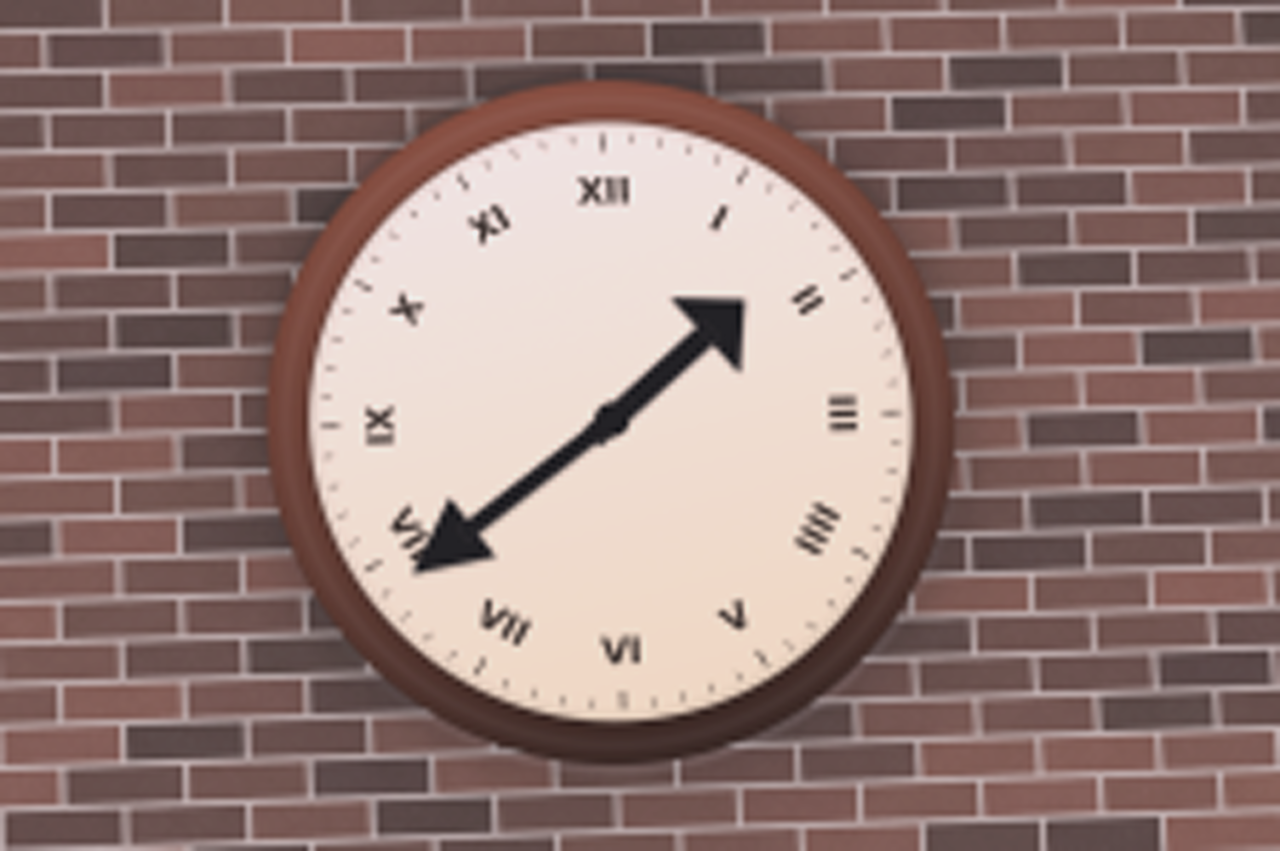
1:39
